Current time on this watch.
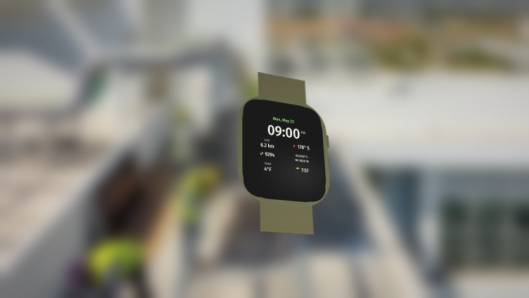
9:00
